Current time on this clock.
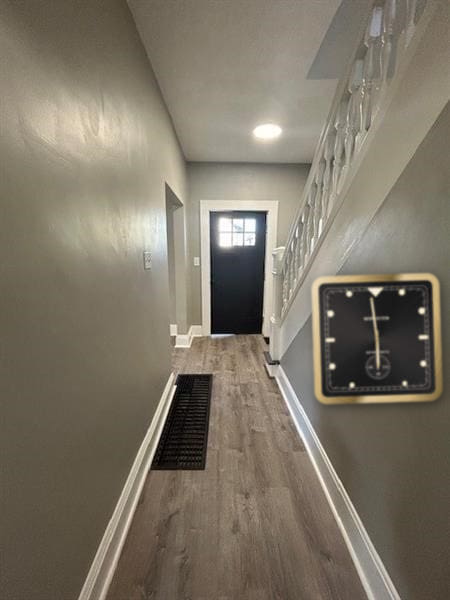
5:59
